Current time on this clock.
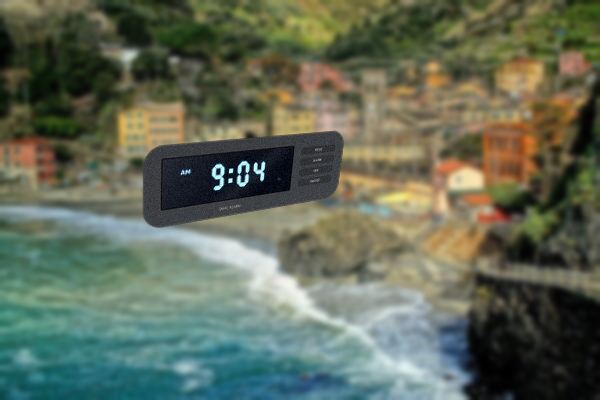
9:04
